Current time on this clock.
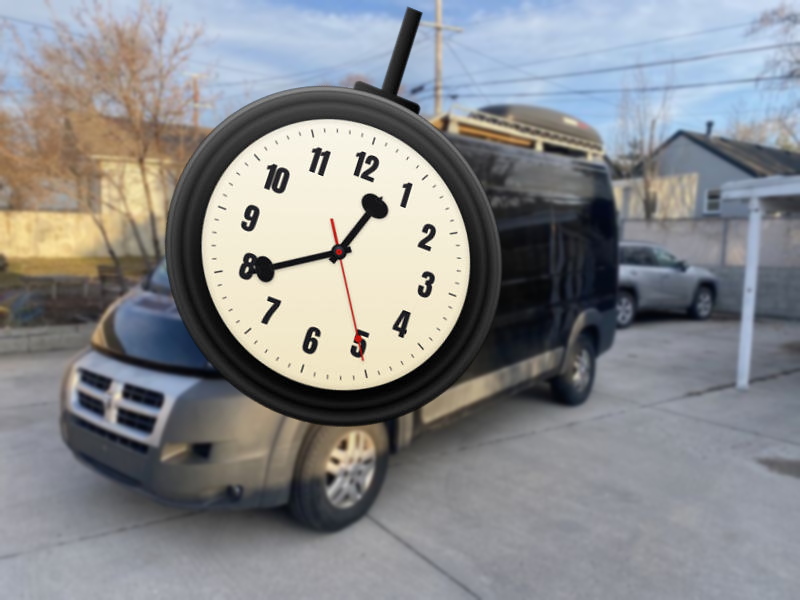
12:39:25
